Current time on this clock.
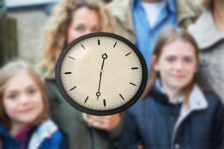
12:32
